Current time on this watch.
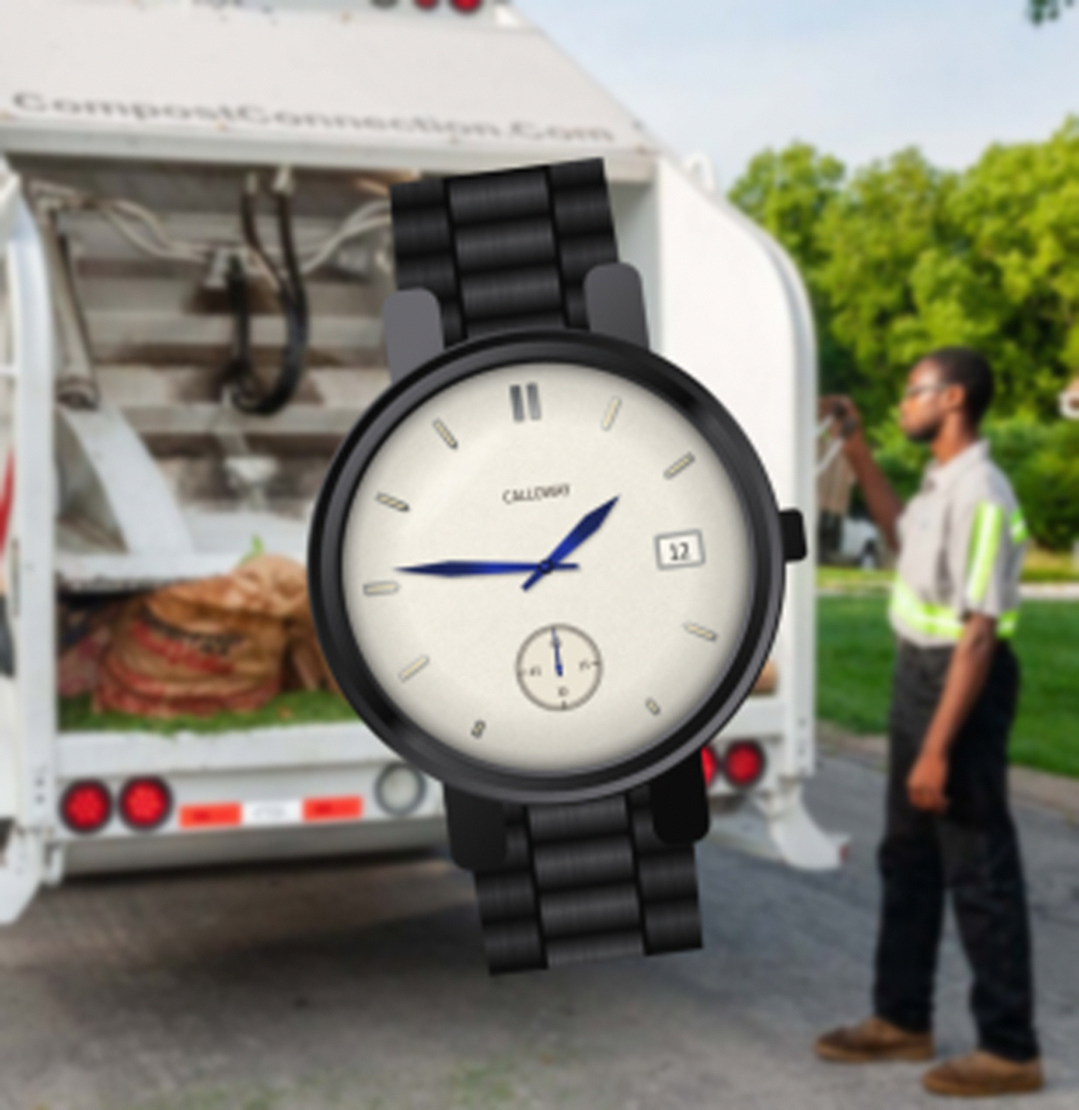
1:46
